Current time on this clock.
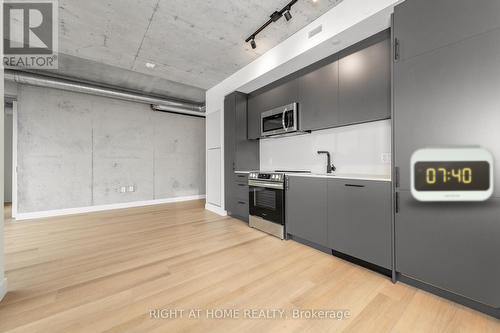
7:40
